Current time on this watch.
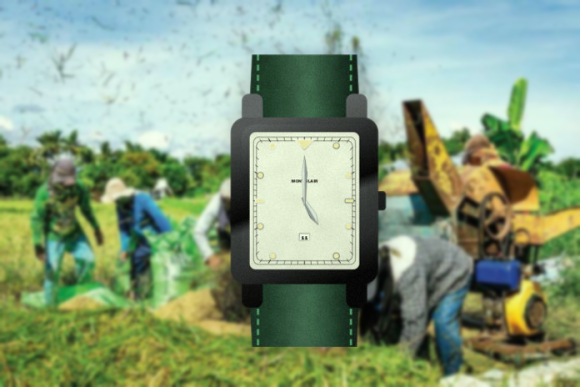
5:00
